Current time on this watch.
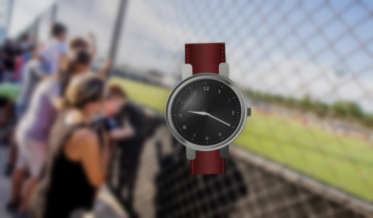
9:20
